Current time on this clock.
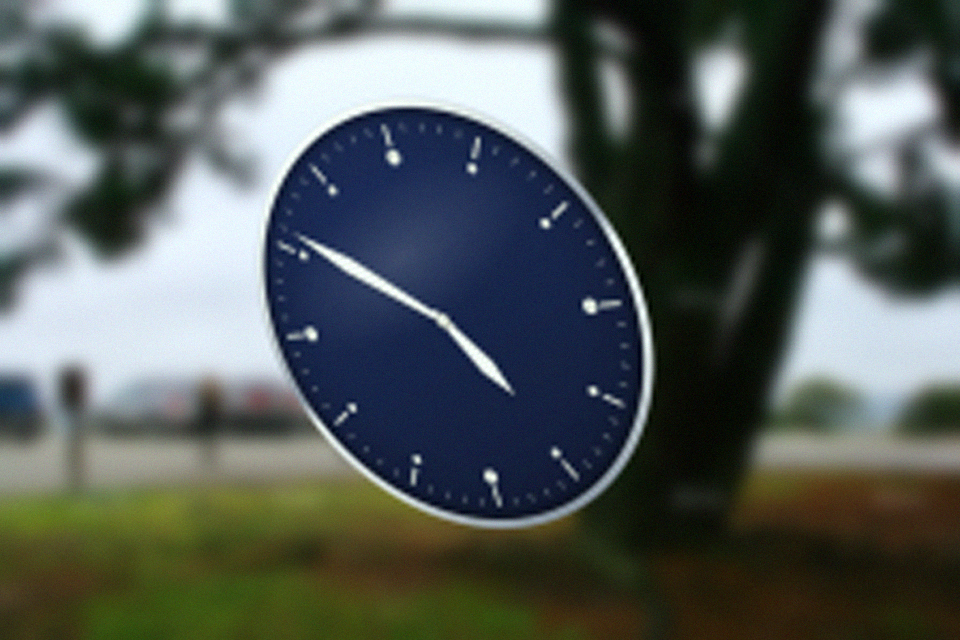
4:51
